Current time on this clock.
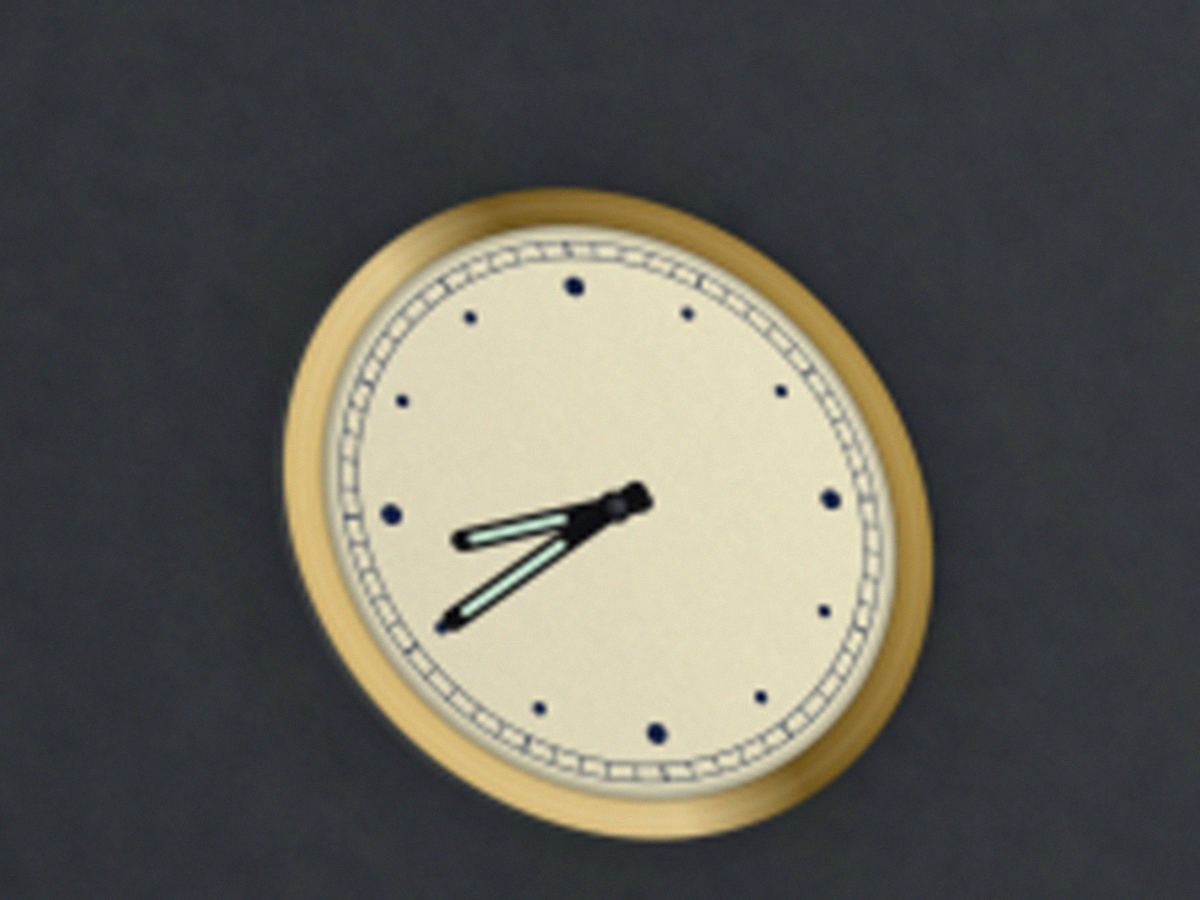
8:40
